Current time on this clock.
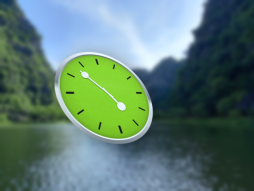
4:53
